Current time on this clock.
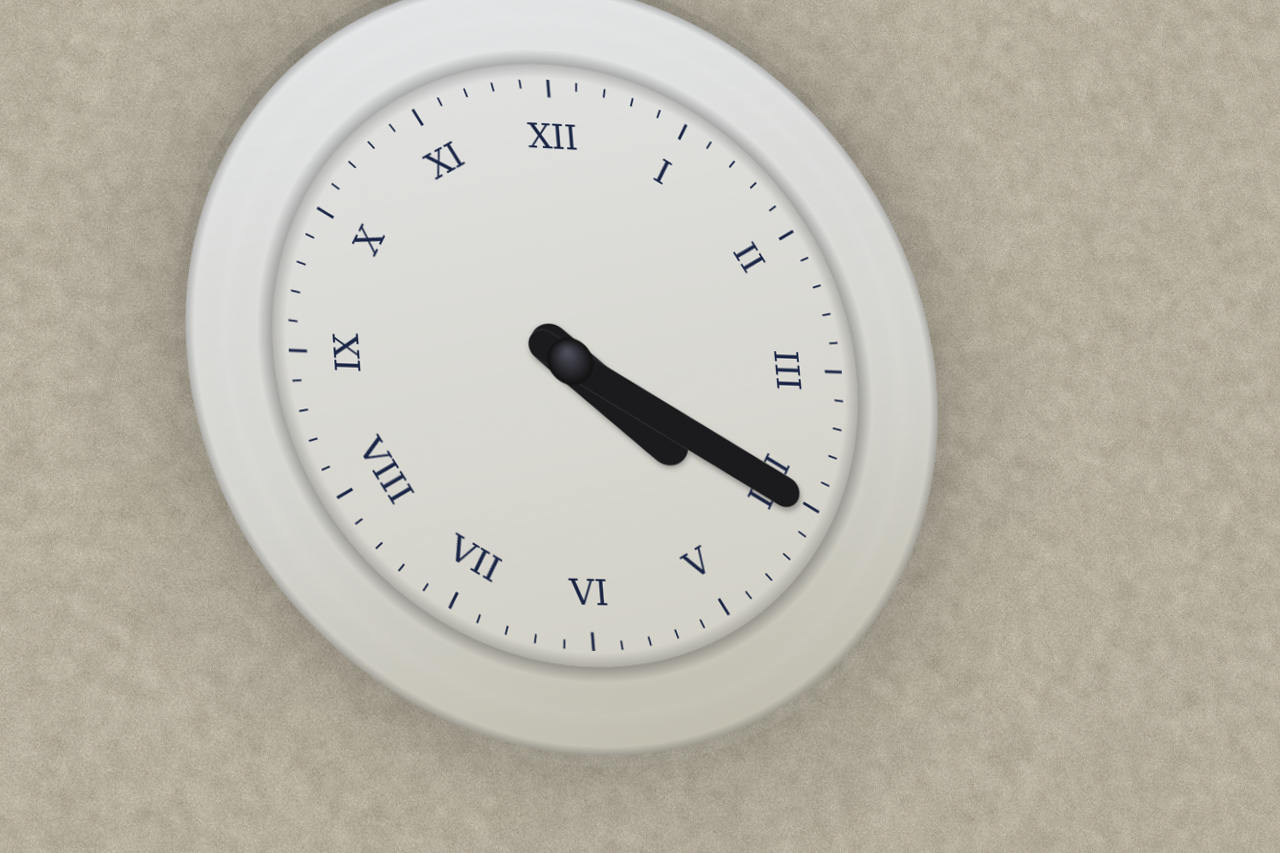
4:20
